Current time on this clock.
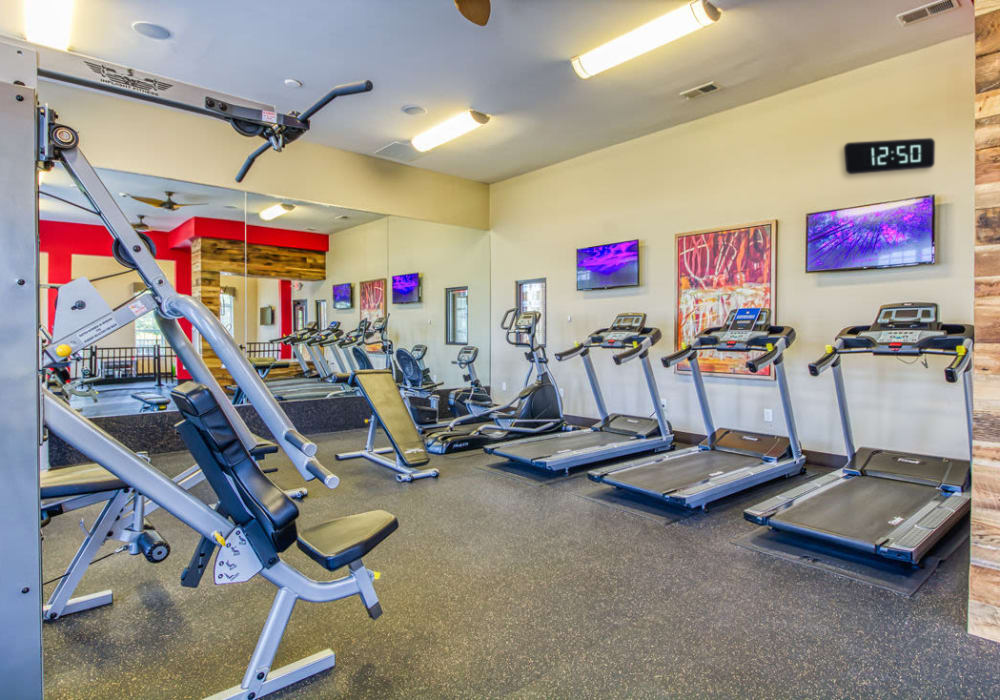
12:50
